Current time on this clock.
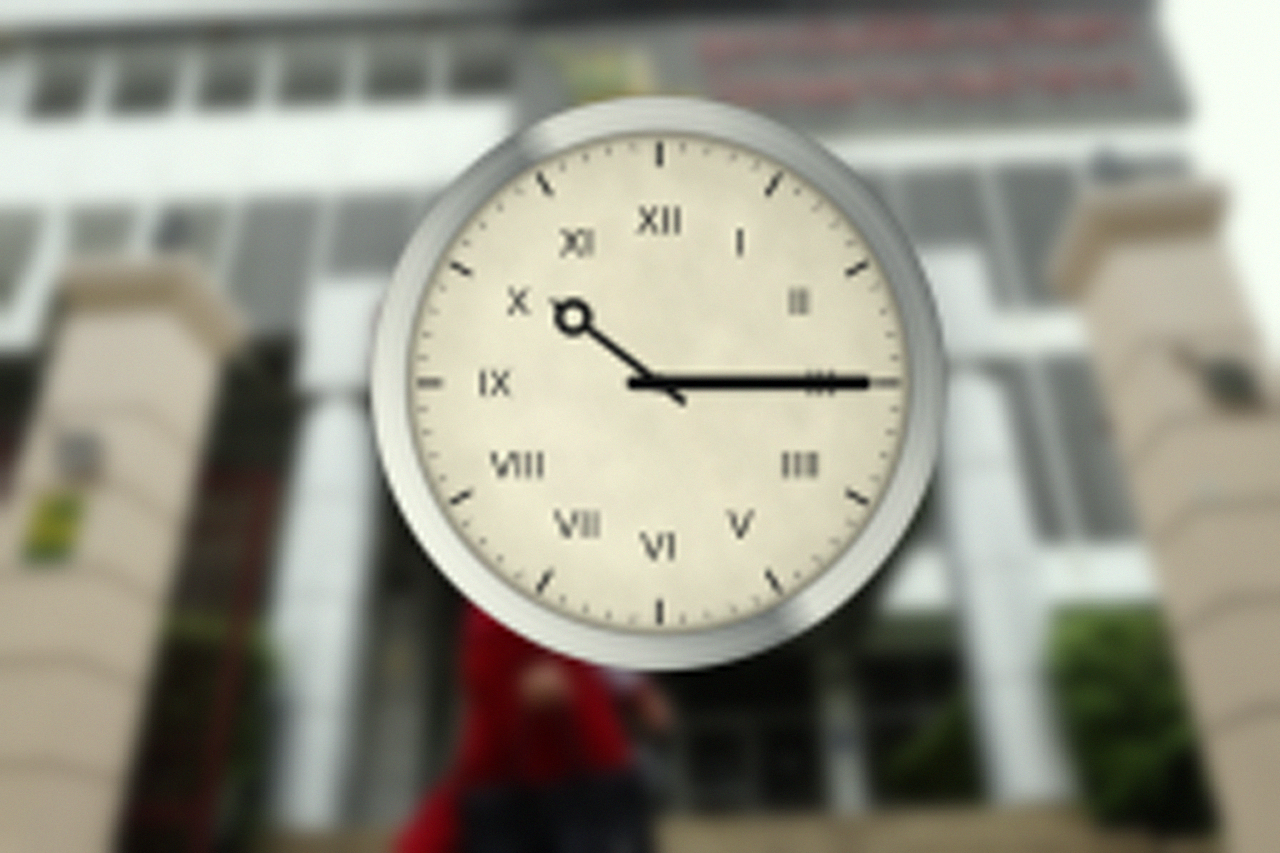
10:15
